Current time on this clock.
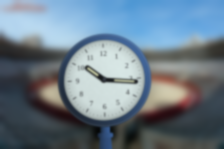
10:16
